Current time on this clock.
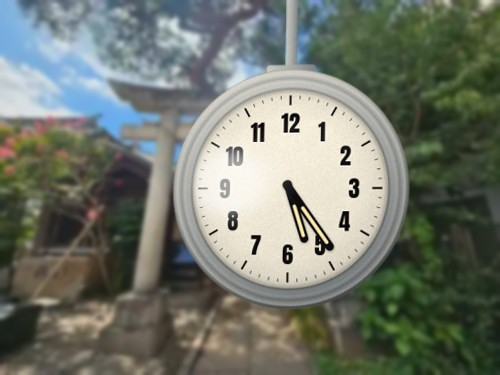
5:24
